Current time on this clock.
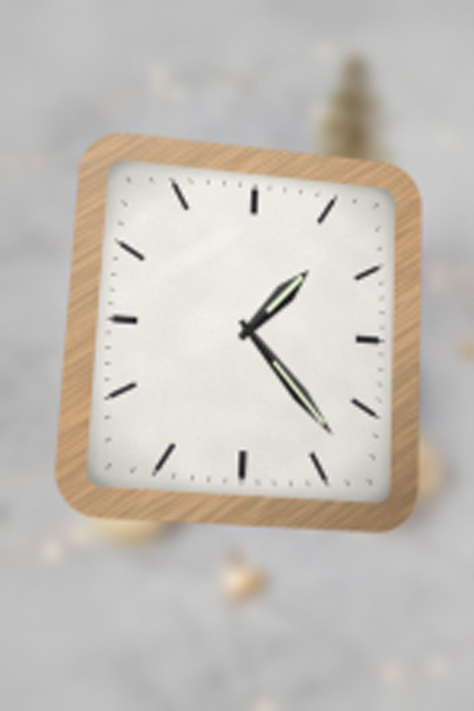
1:23
